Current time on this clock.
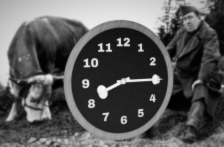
8:15
